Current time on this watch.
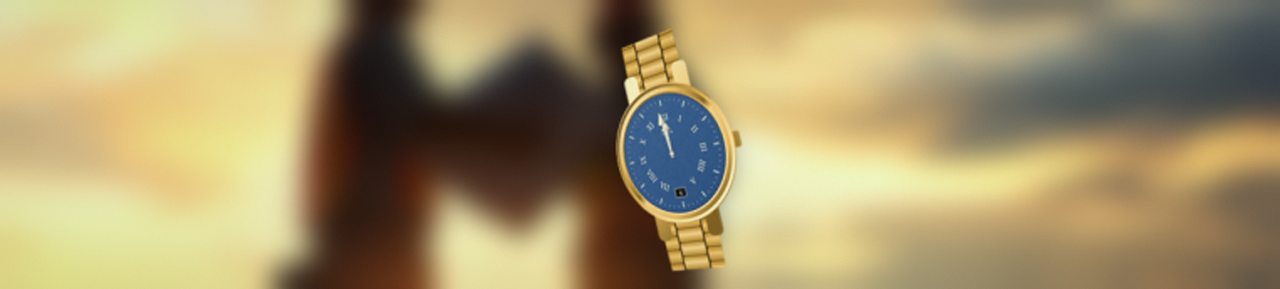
11:59
